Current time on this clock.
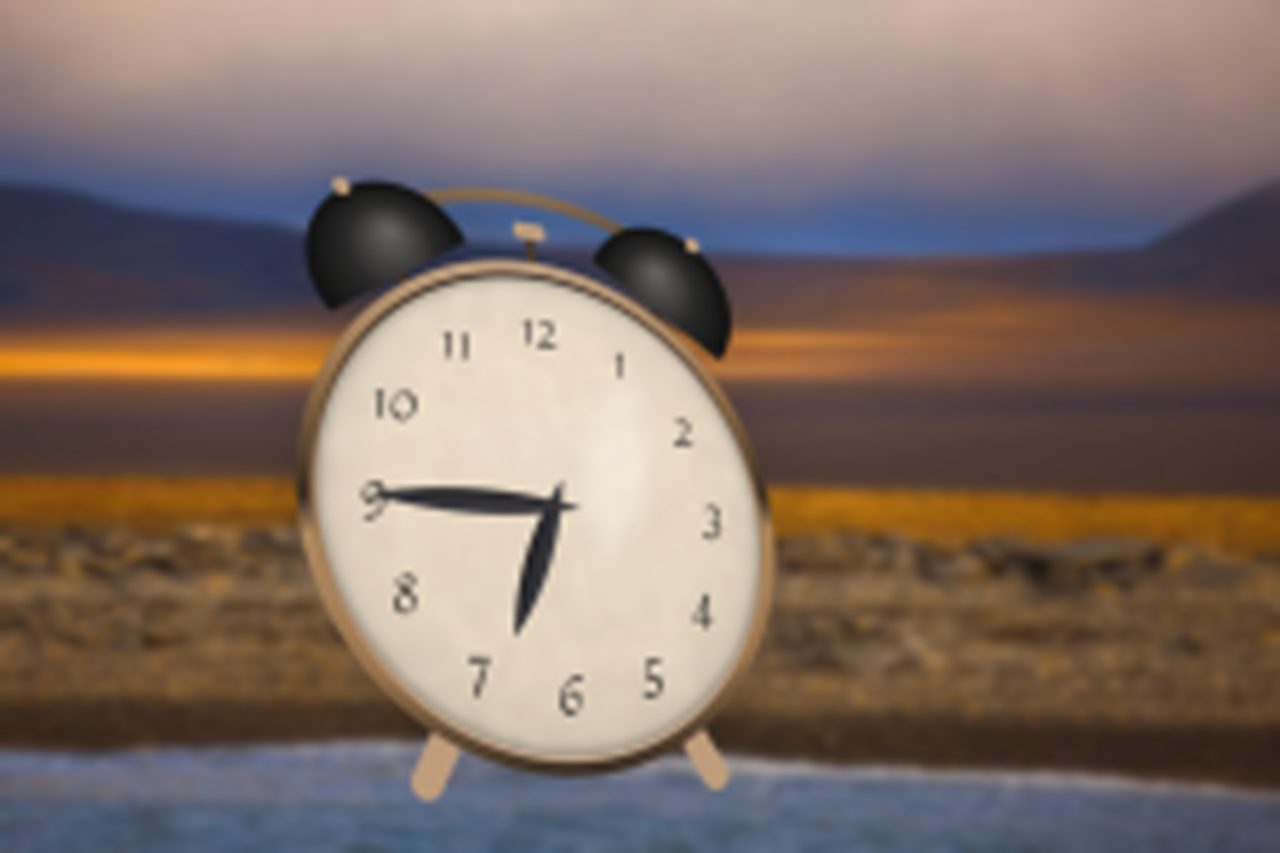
6:45
